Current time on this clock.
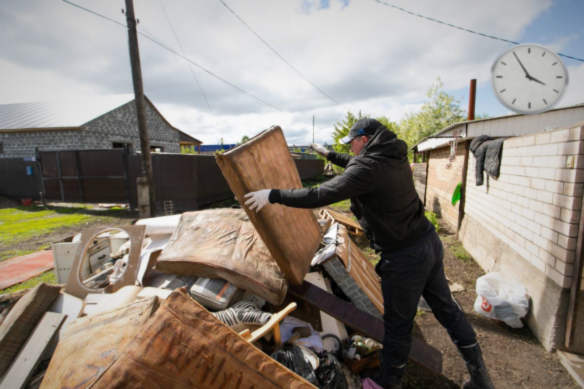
3:55
